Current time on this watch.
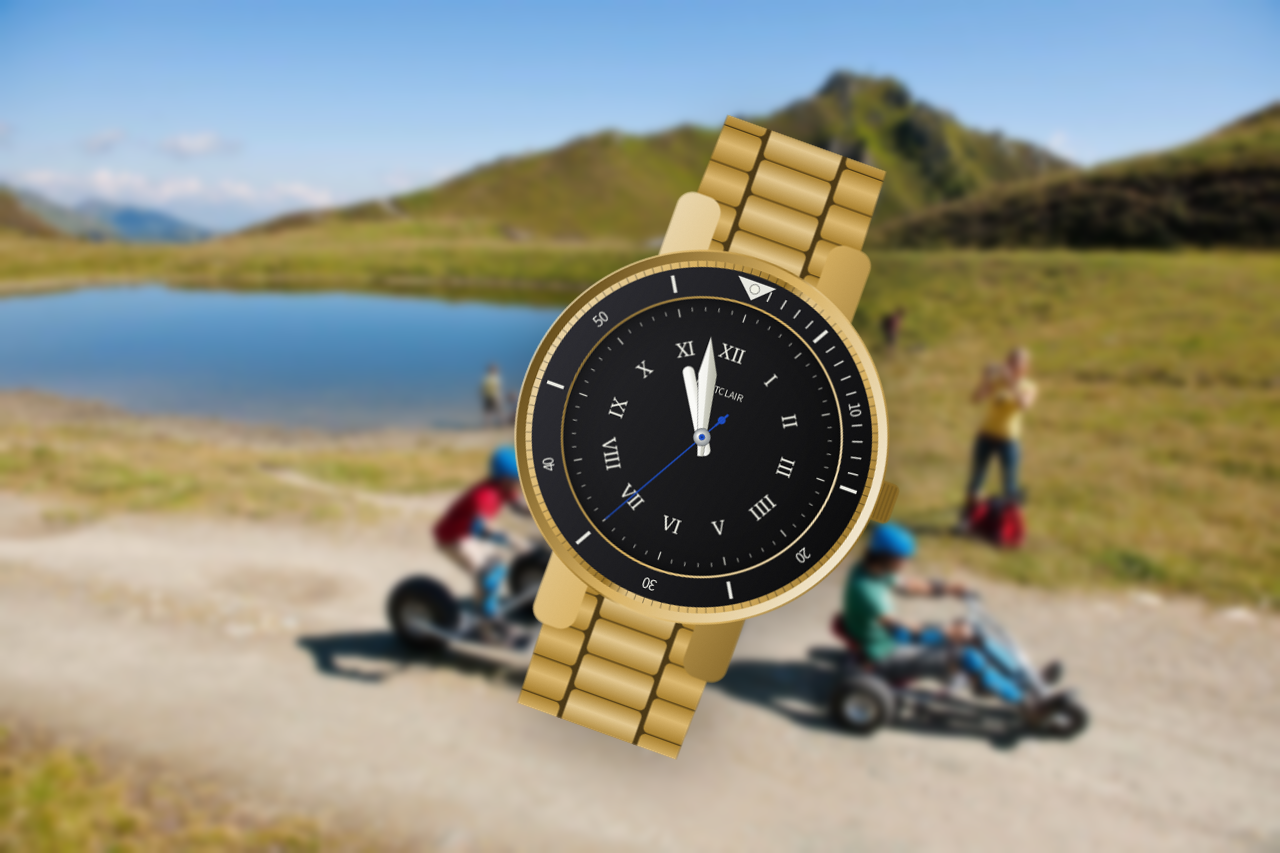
10:57:35
